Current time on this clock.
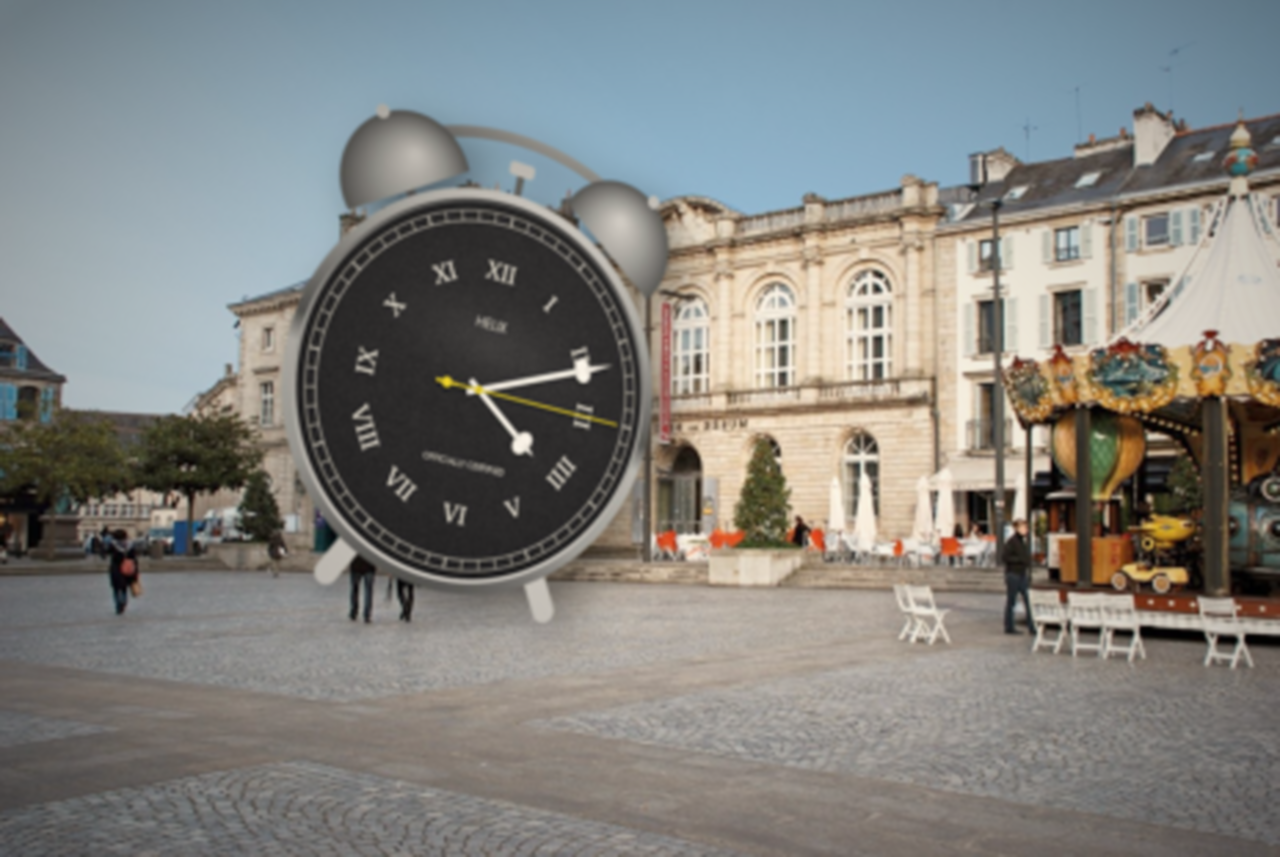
4:11:15
